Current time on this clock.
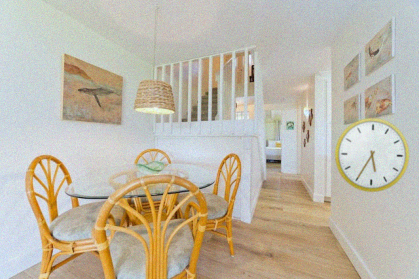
5:35
